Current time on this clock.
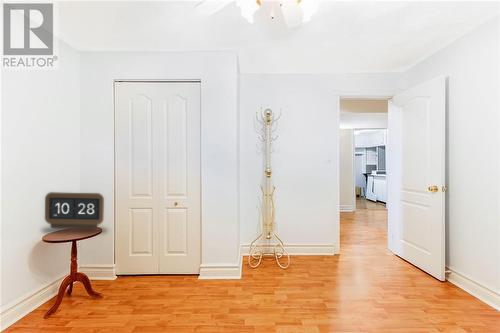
10:28
